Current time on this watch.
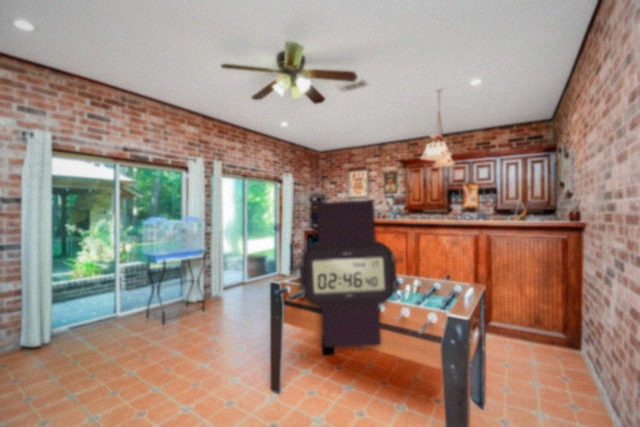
2:46
